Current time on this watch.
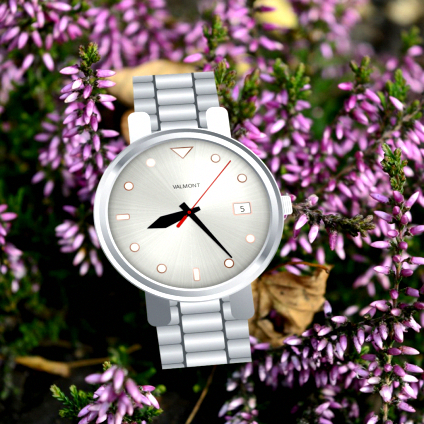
8:24:07
